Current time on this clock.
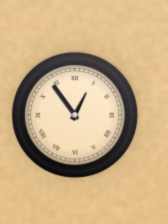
12:54
